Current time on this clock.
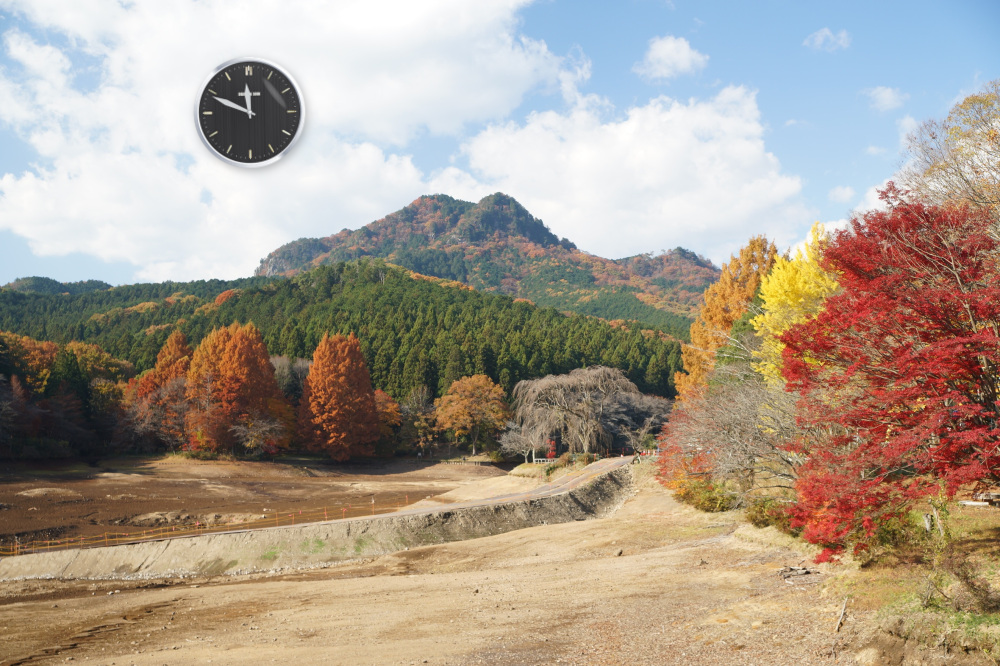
11:49
